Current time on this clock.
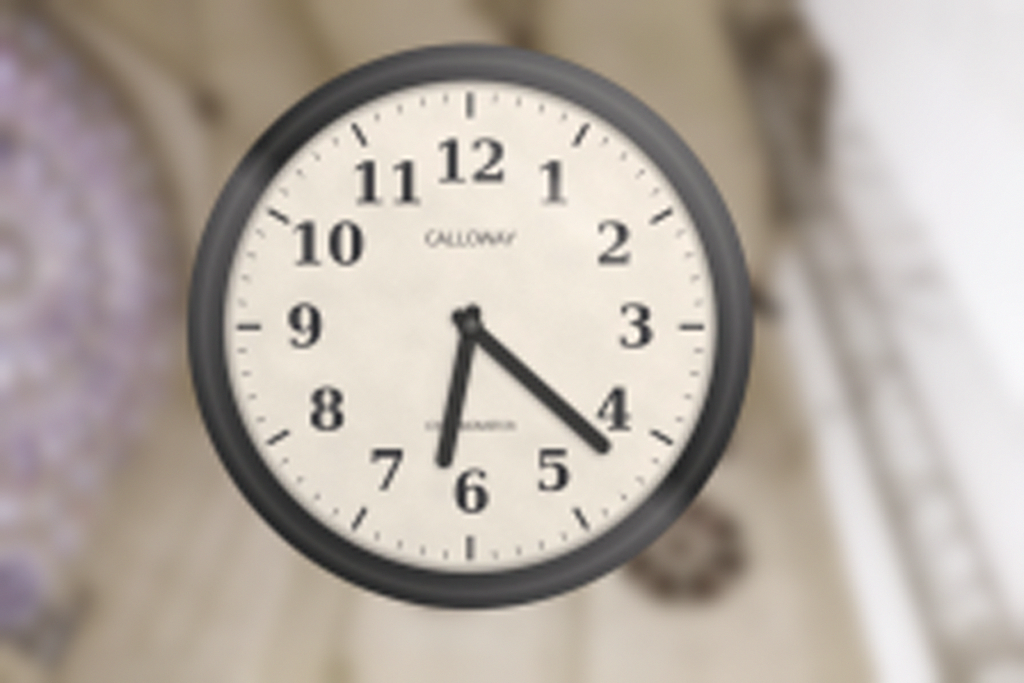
6:22
